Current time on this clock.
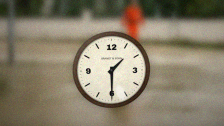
1:30
